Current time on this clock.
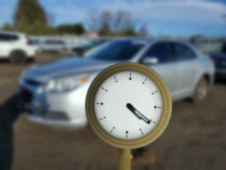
4:21
